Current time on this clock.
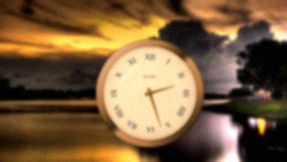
2:27
